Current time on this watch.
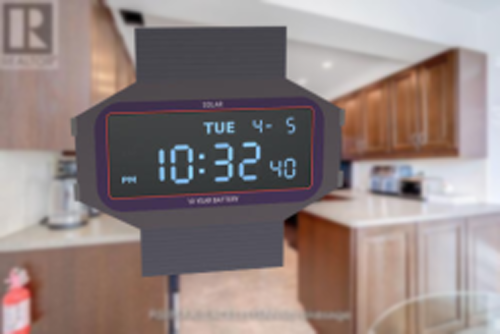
10:32:40
